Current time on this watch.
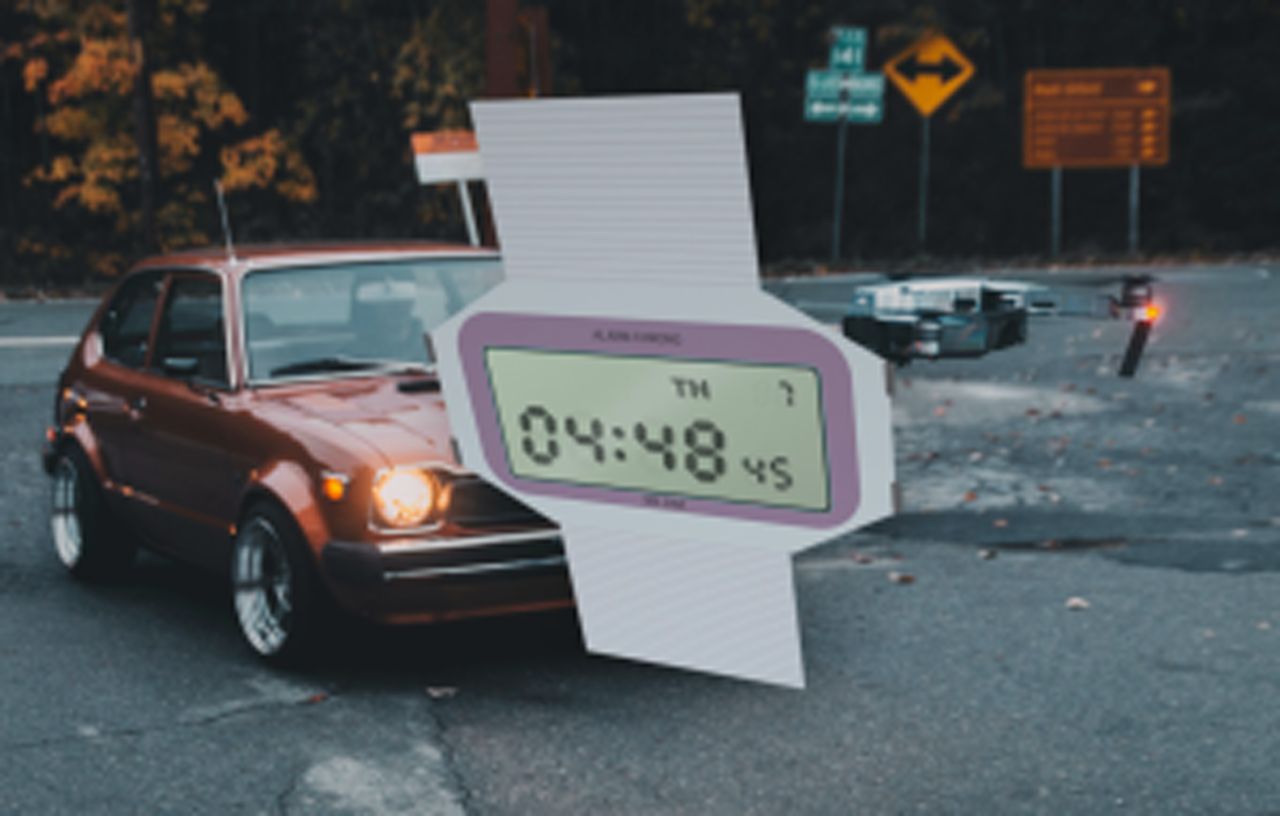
4:48:45
